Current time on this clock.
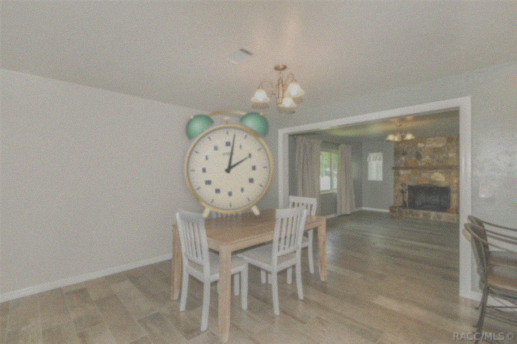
2:02
